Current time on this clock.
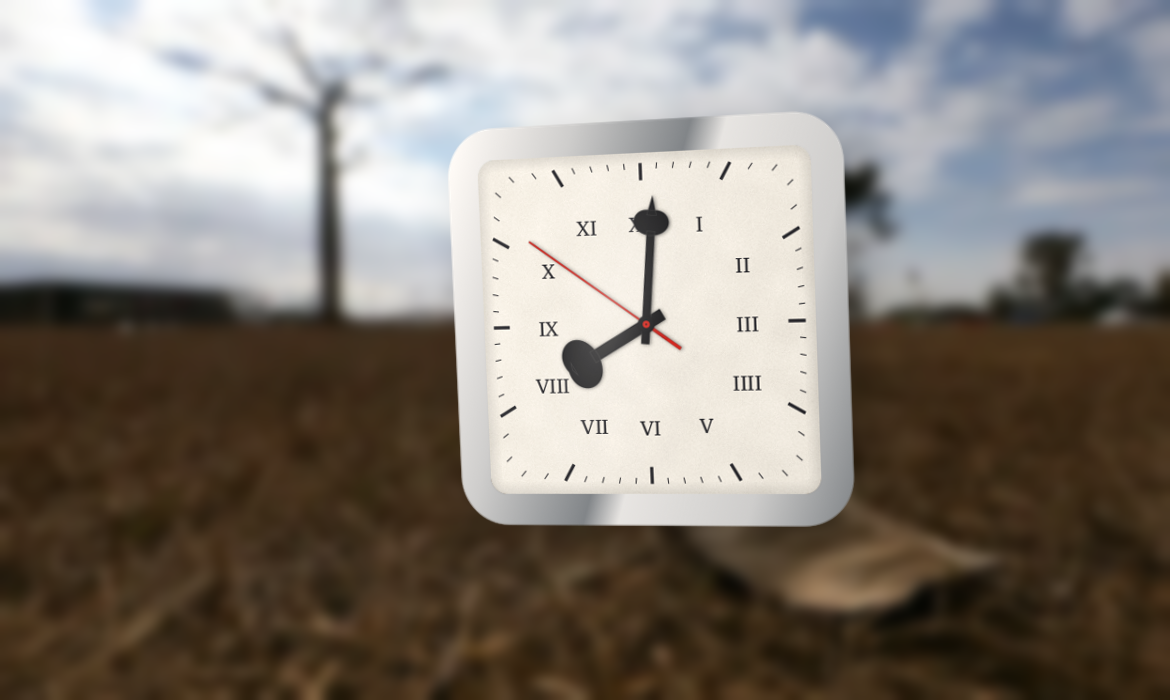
8:00:51
